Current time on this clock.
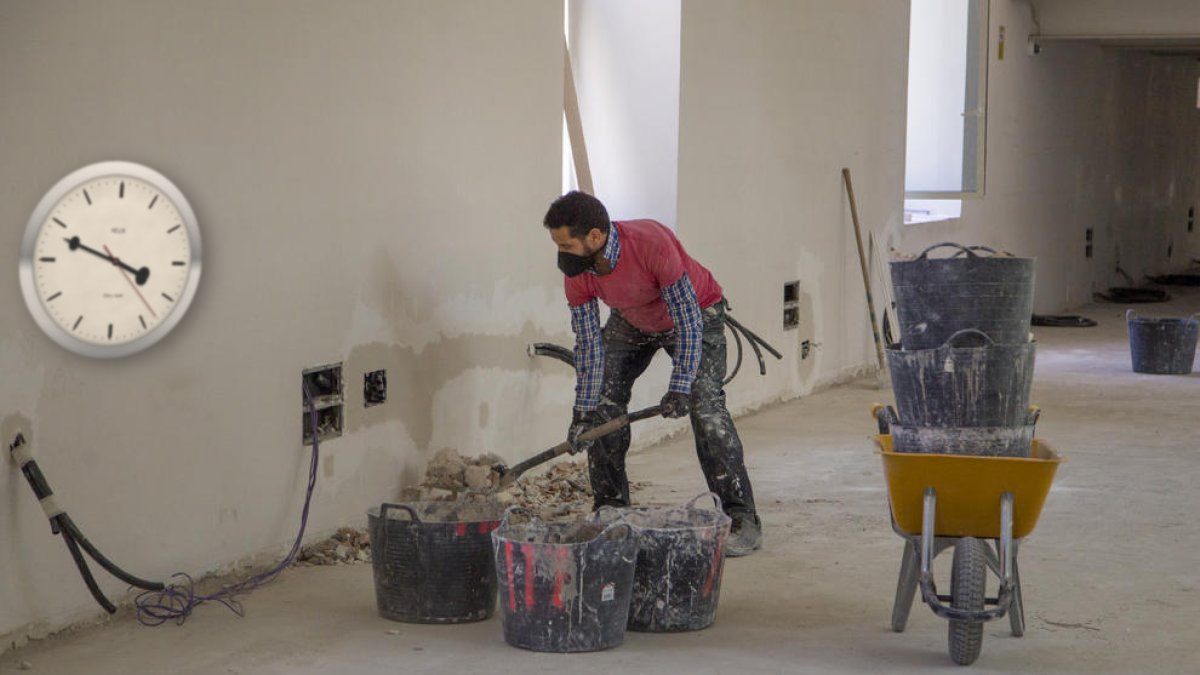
3:48:23
